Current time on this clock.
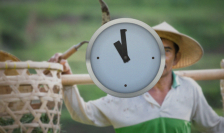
10:59
